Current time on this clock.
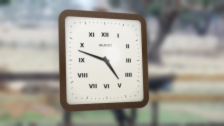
4:48
